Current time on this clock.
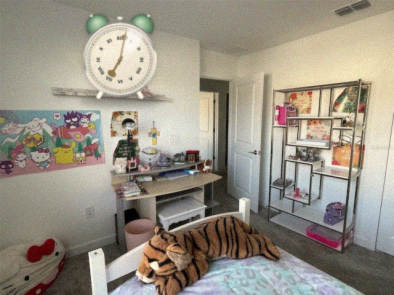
7:02
